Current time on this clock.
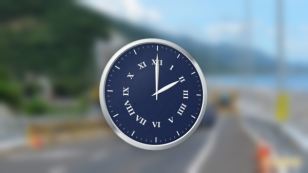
2:00
